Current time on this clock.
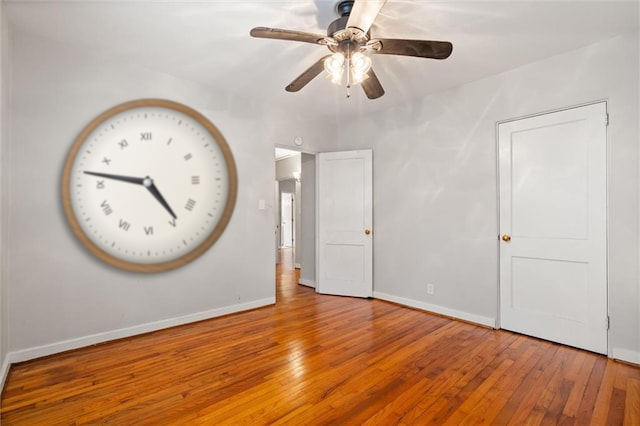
4:47
